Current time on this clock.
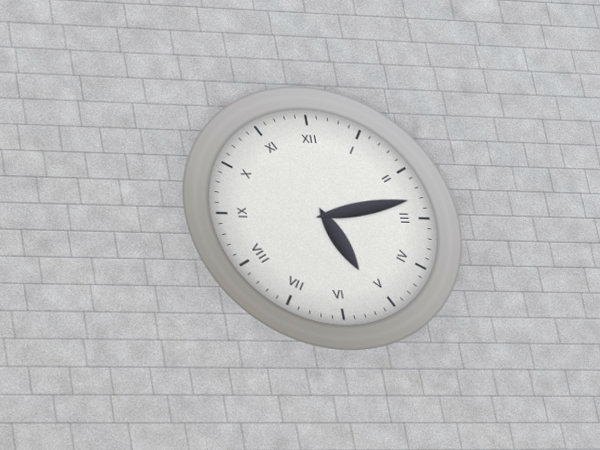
5:13
